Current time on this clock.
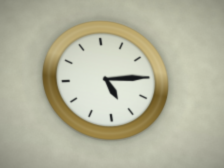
5:15
